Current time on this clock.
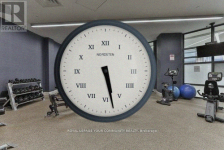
5:28
